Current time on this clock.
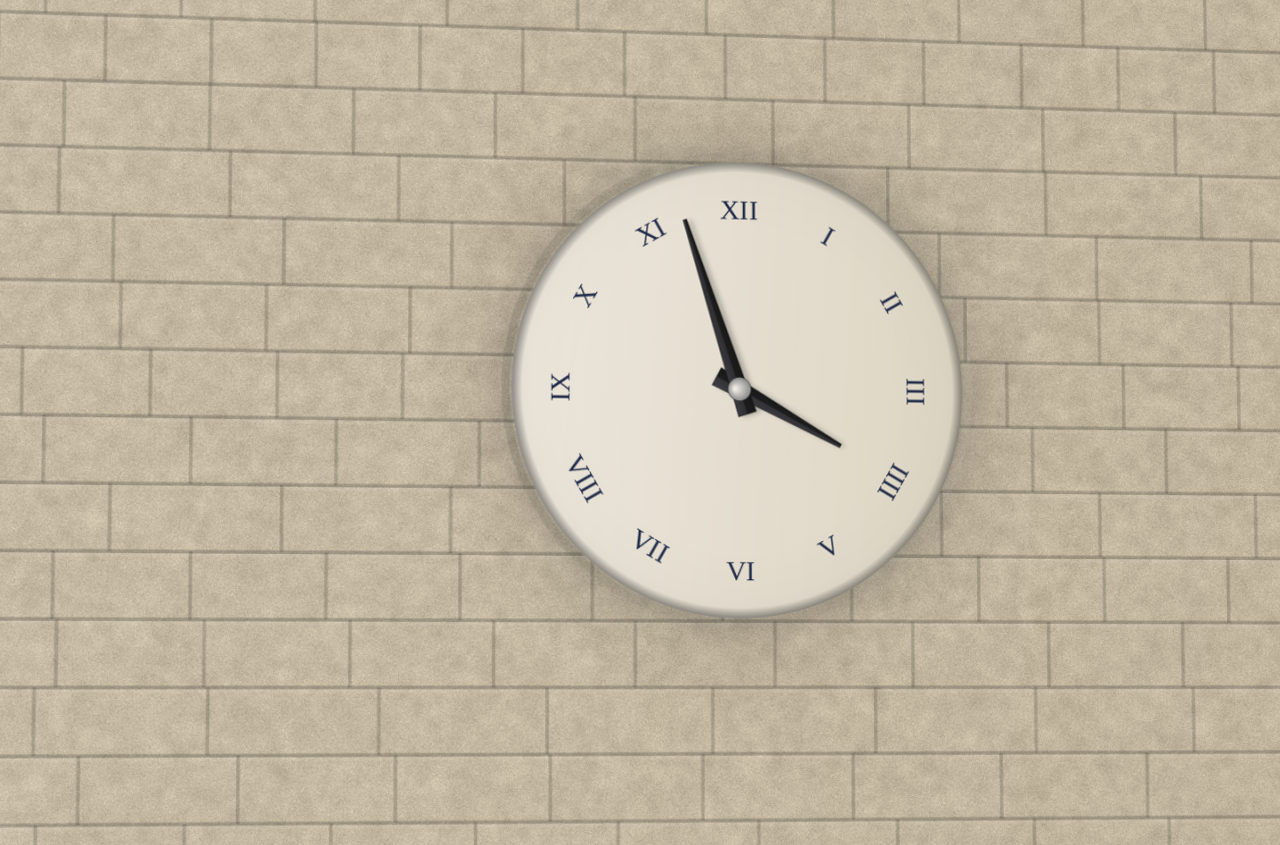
3:57
